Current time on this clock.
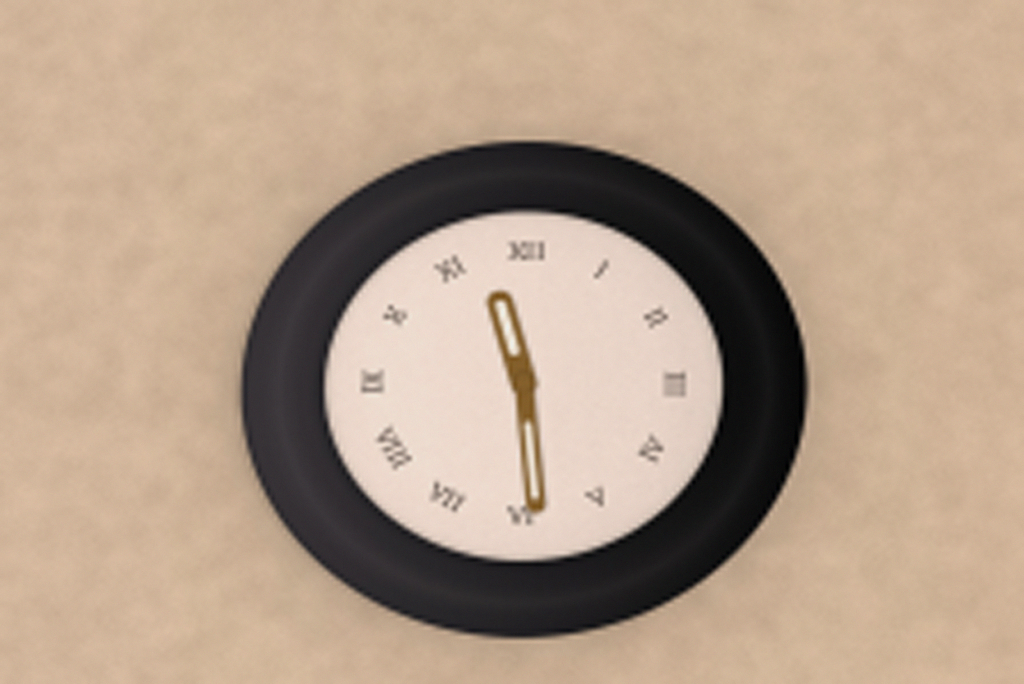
11:29
